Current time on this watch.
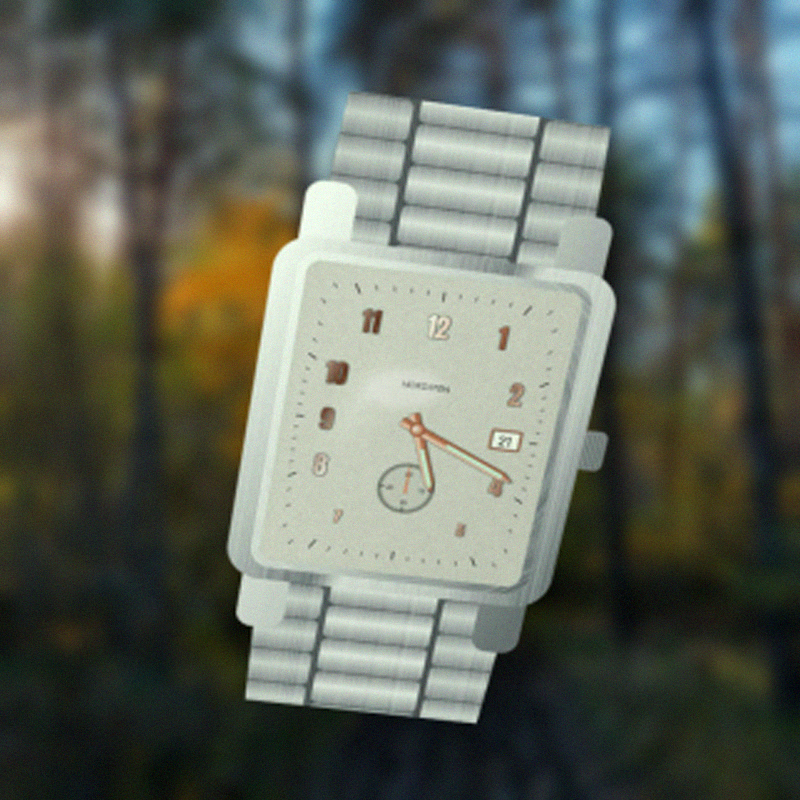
5:19
